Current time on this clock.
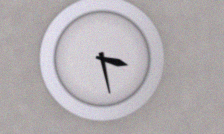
3:28
